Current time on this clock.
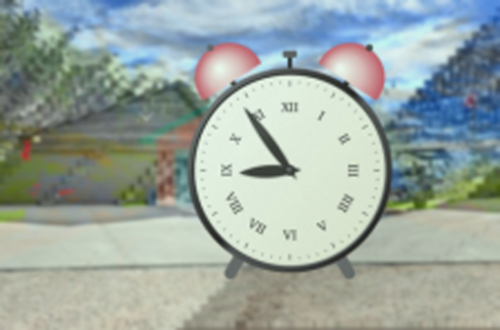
8:54
